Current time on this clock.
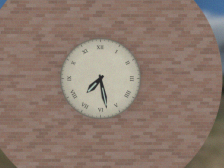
7:28
